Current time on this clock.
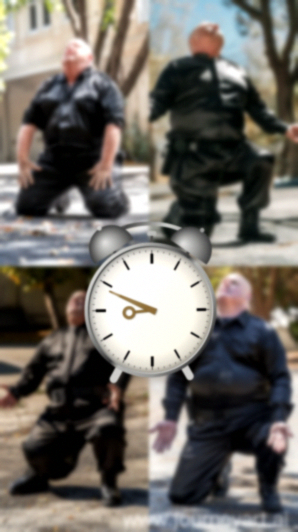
8:49
